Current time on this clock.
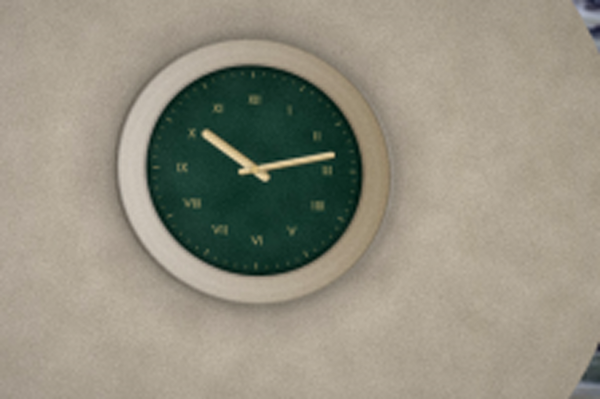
10:13
